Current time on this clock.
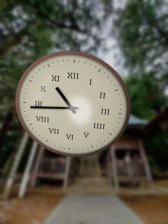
10:44
